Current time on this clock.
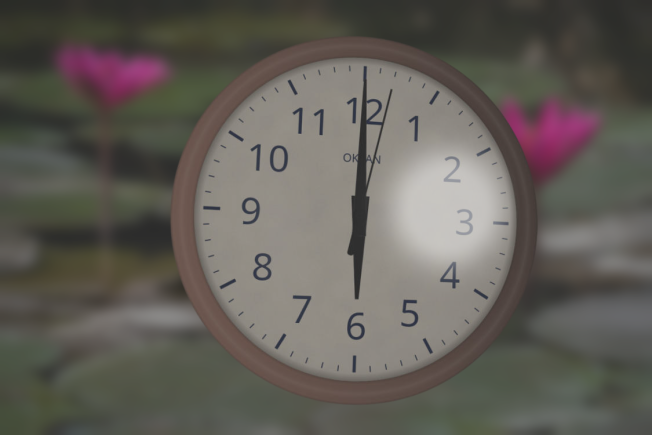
6:00:02
